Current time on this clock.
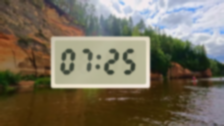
7:25
